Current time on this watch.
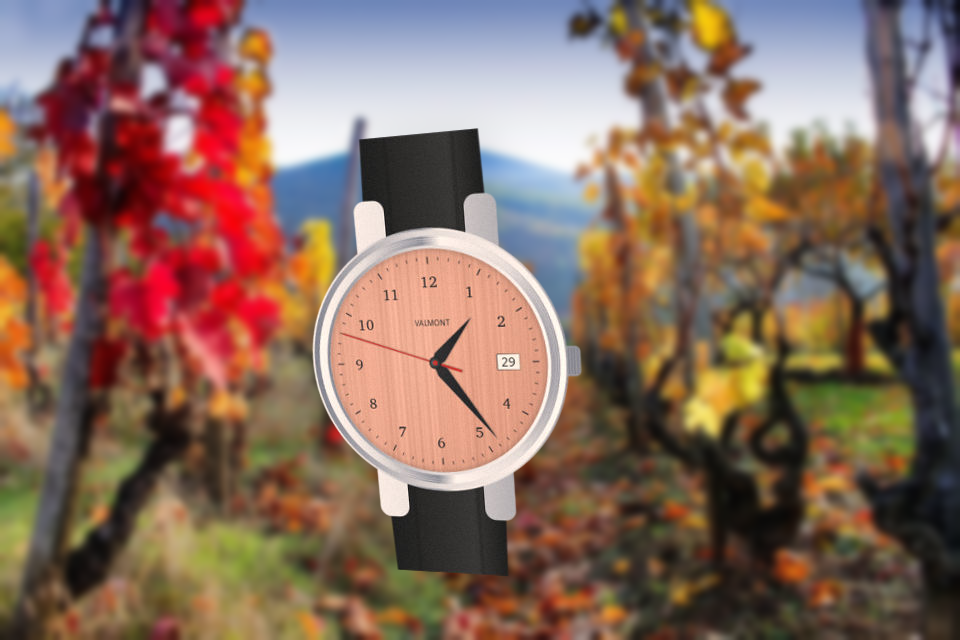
1:23:48
